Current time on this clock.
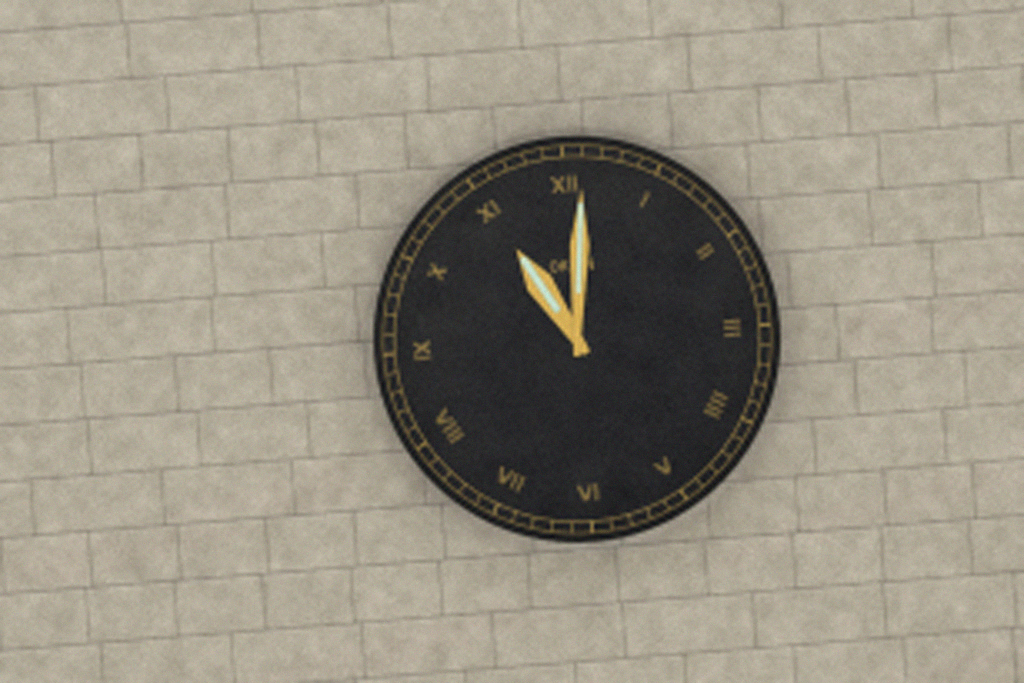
11:01
